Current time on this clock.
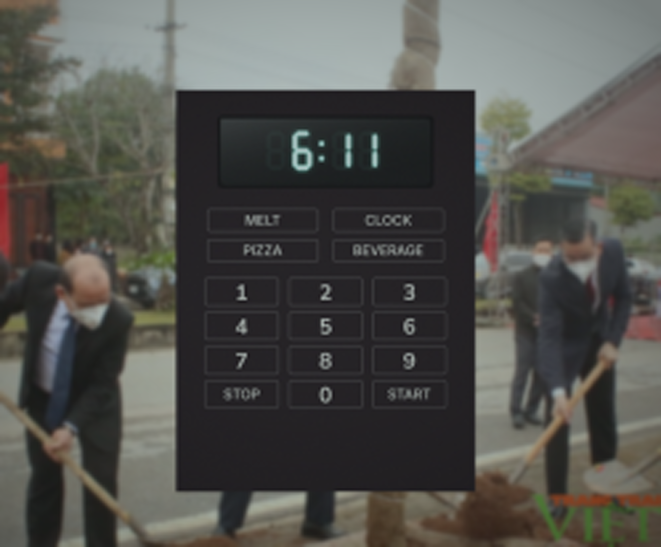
6:11
